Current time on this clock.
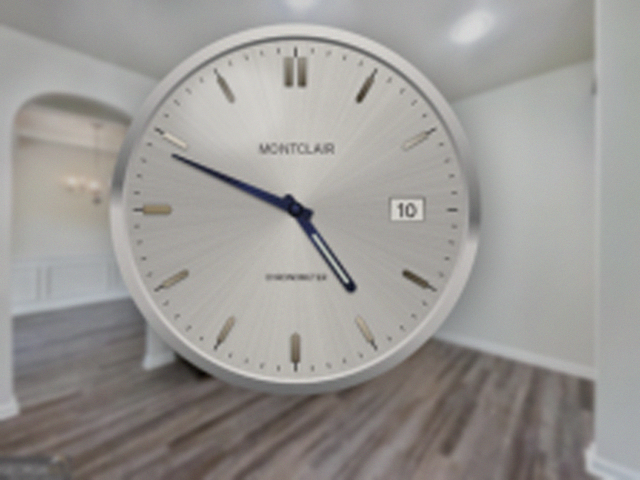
4:49
